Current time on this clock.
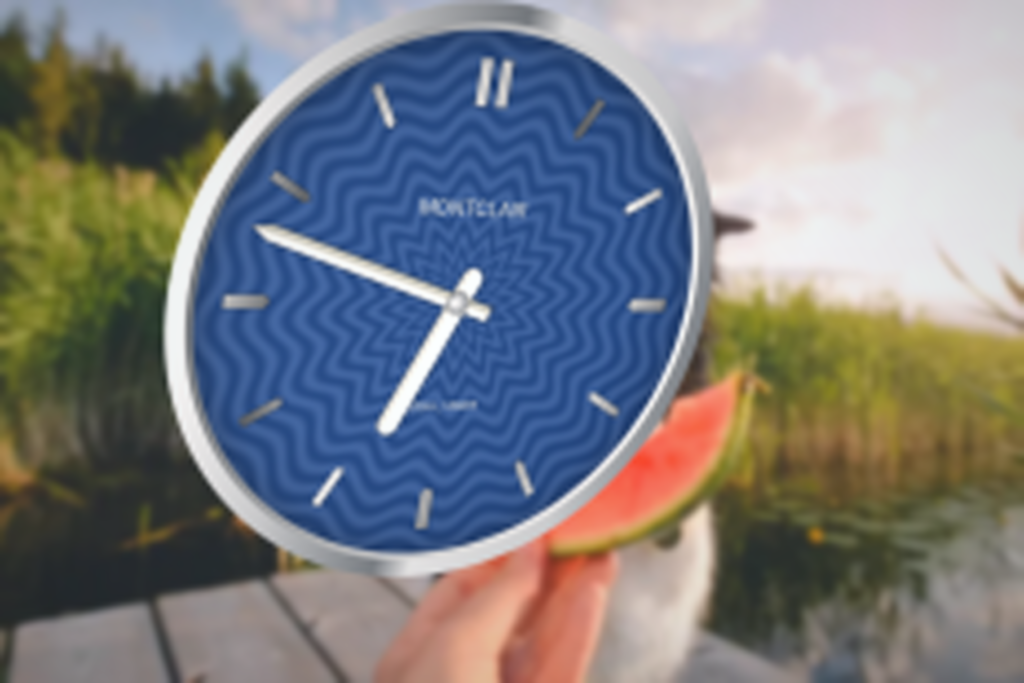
6:48
